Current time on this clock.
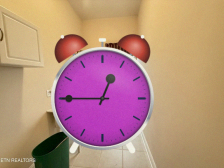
12:45
